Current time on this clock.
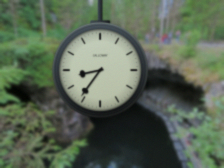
8:36
